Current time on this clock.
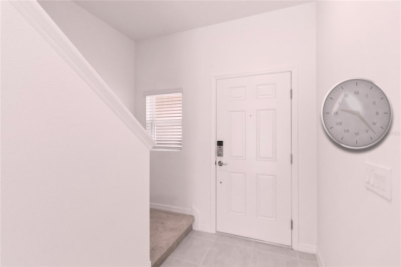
9:23
